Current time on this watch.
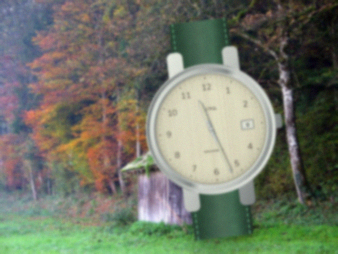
11:27
